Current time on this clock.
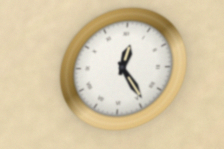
12:24
